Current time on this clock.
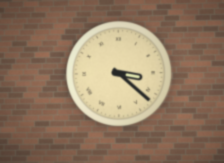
3:22
